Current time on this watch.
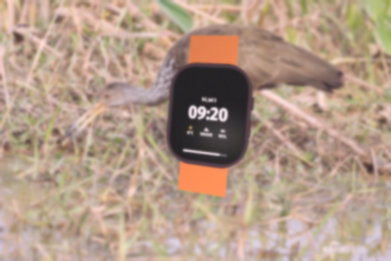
9:20
